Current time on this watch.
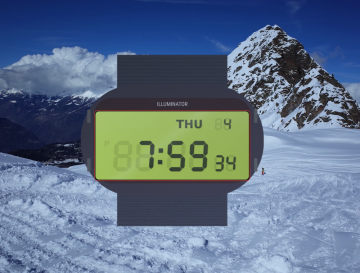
7:59:34
